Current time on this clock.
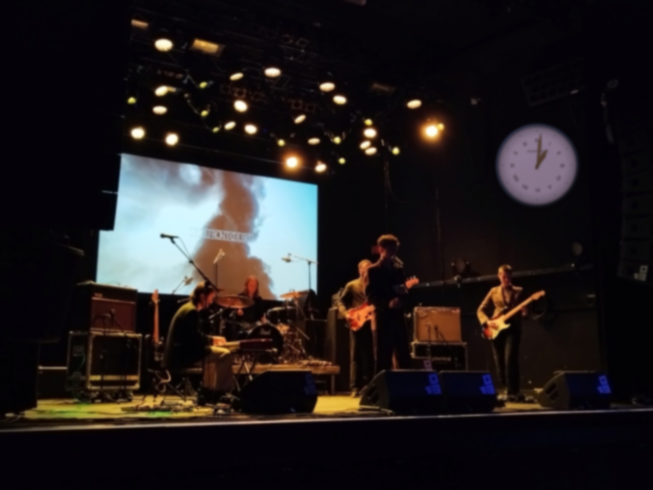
1:01
